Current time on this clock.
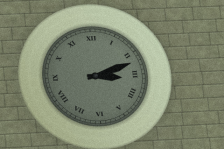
3:12
